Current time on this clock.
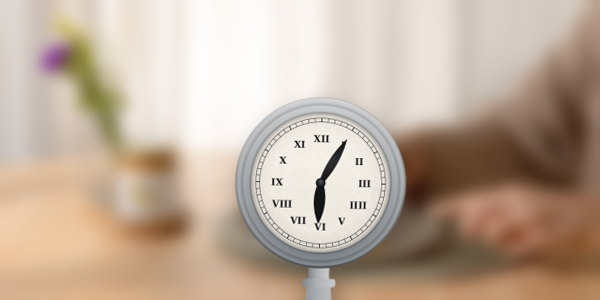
6:05
